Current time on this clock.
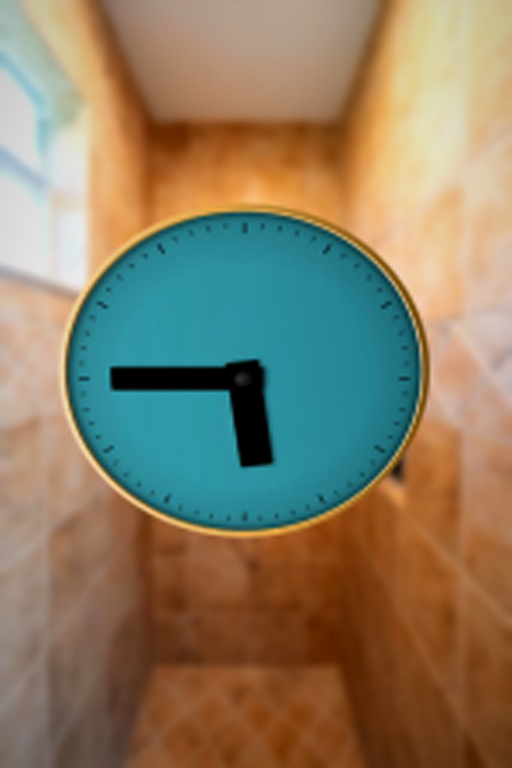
5:45
